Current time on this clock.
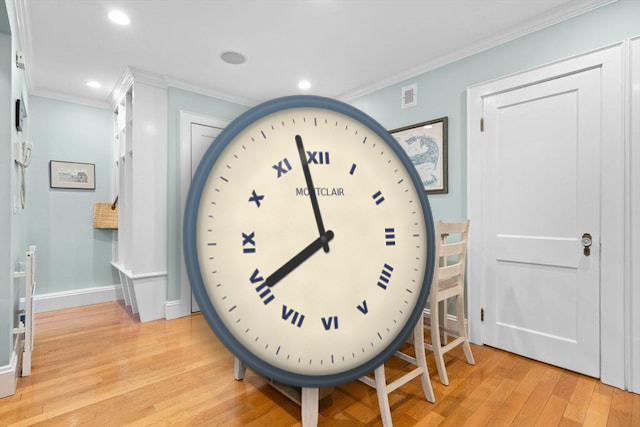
7:58
